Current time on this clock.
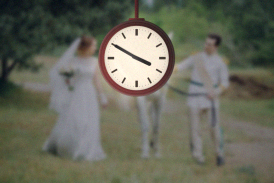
3:50
